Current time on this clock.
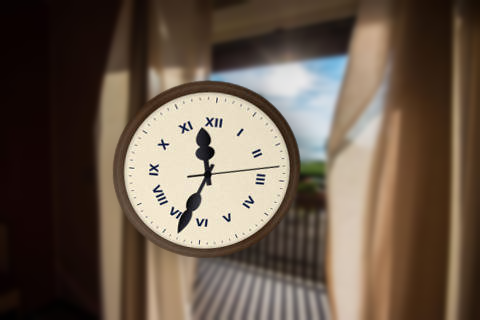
11:33:13
